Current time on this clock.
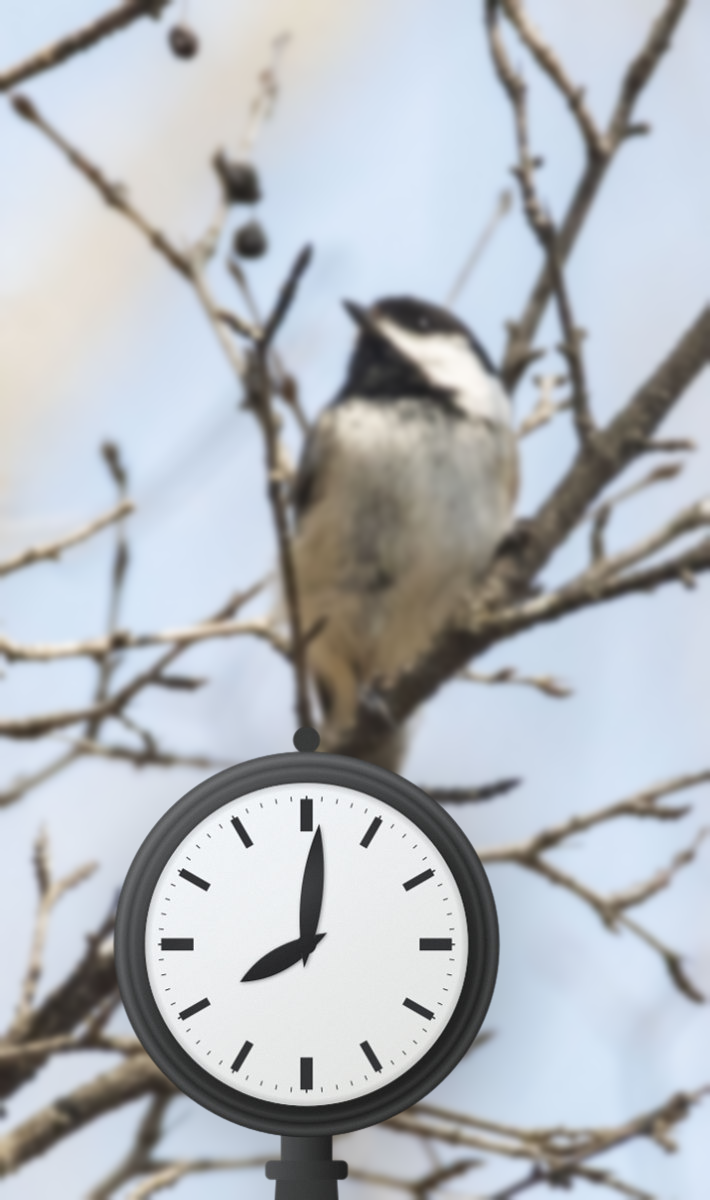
8:01
